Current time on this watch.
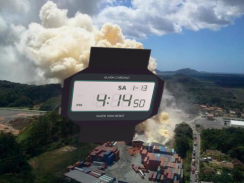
4:14:50
